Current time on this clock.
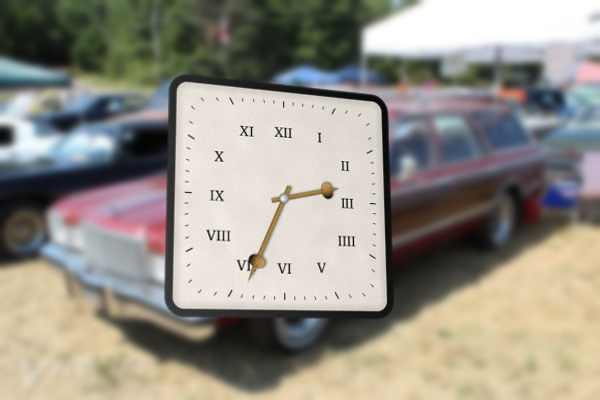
2:34
